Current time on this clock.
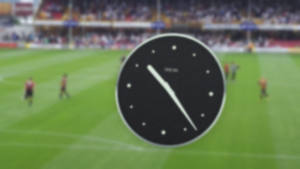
10:23
